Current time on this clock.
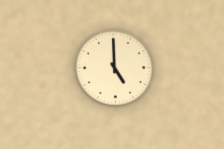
5:00
